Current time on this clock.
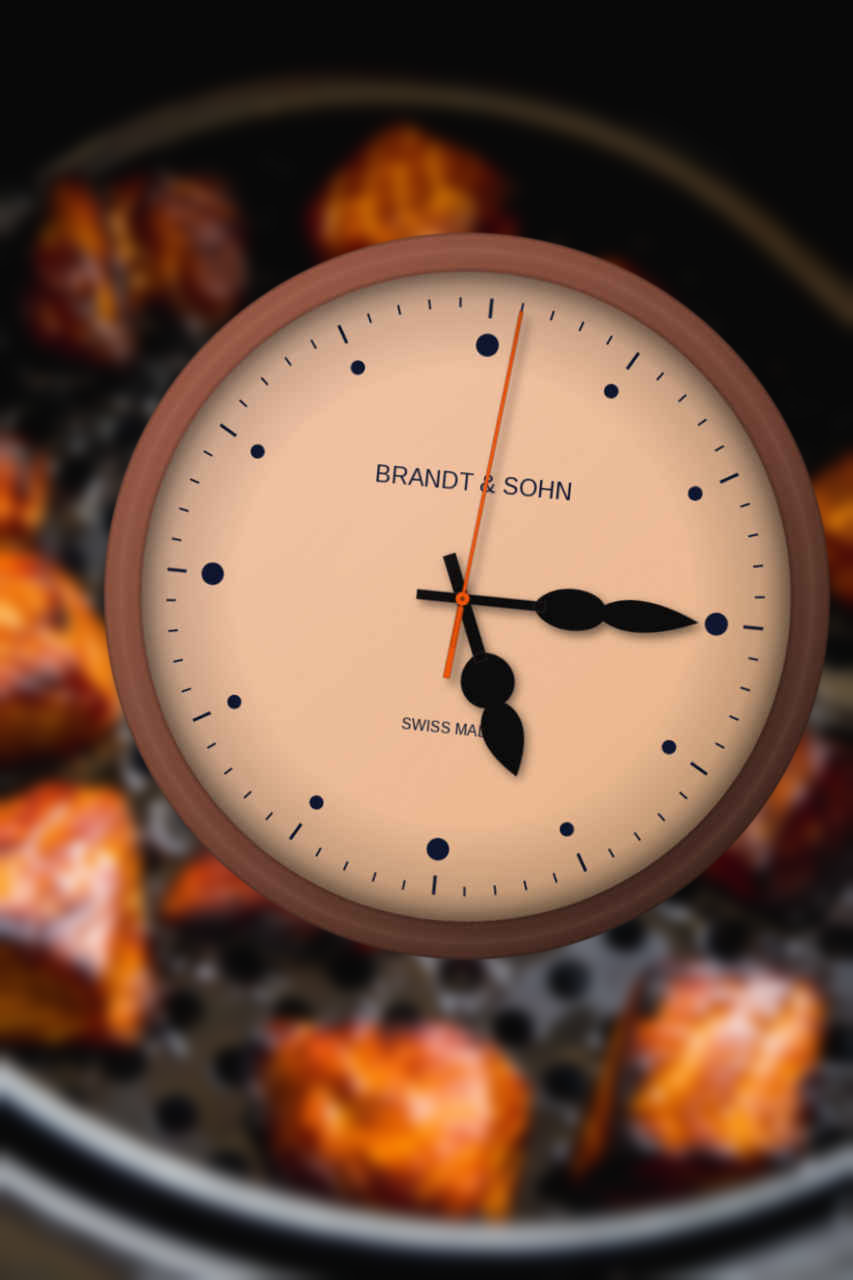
5:15:01
